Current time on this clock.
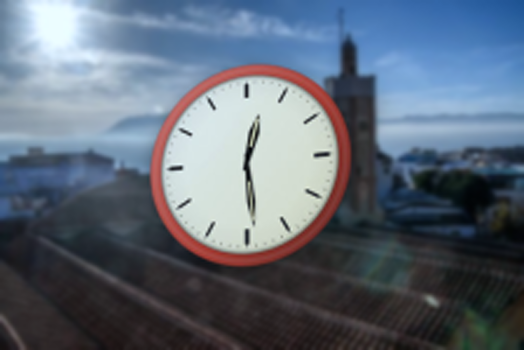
12:29
